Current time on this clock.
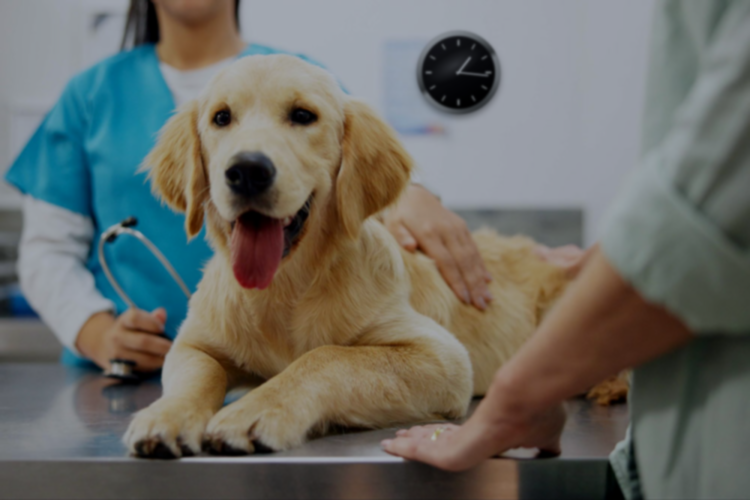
1:16
